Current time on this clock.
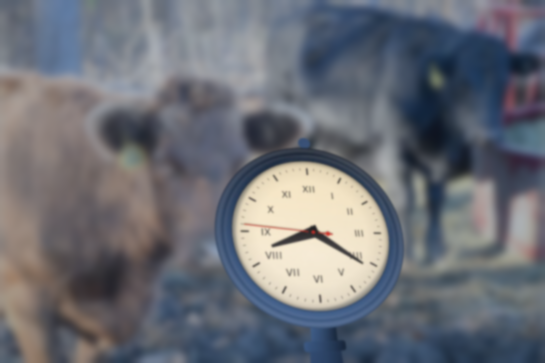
8:20:46
